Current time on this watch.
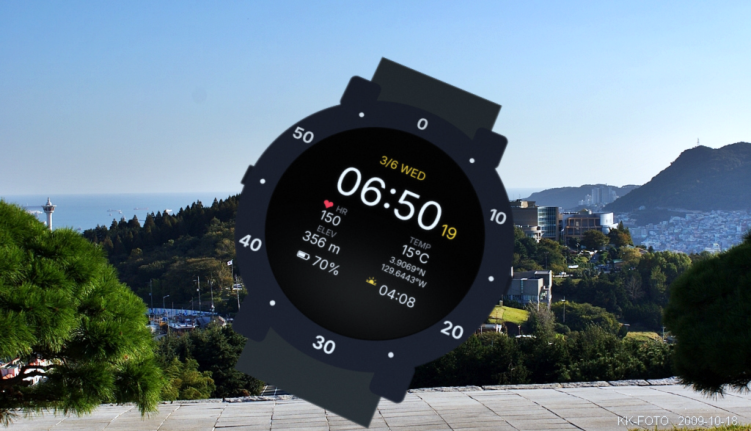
6:50:19
